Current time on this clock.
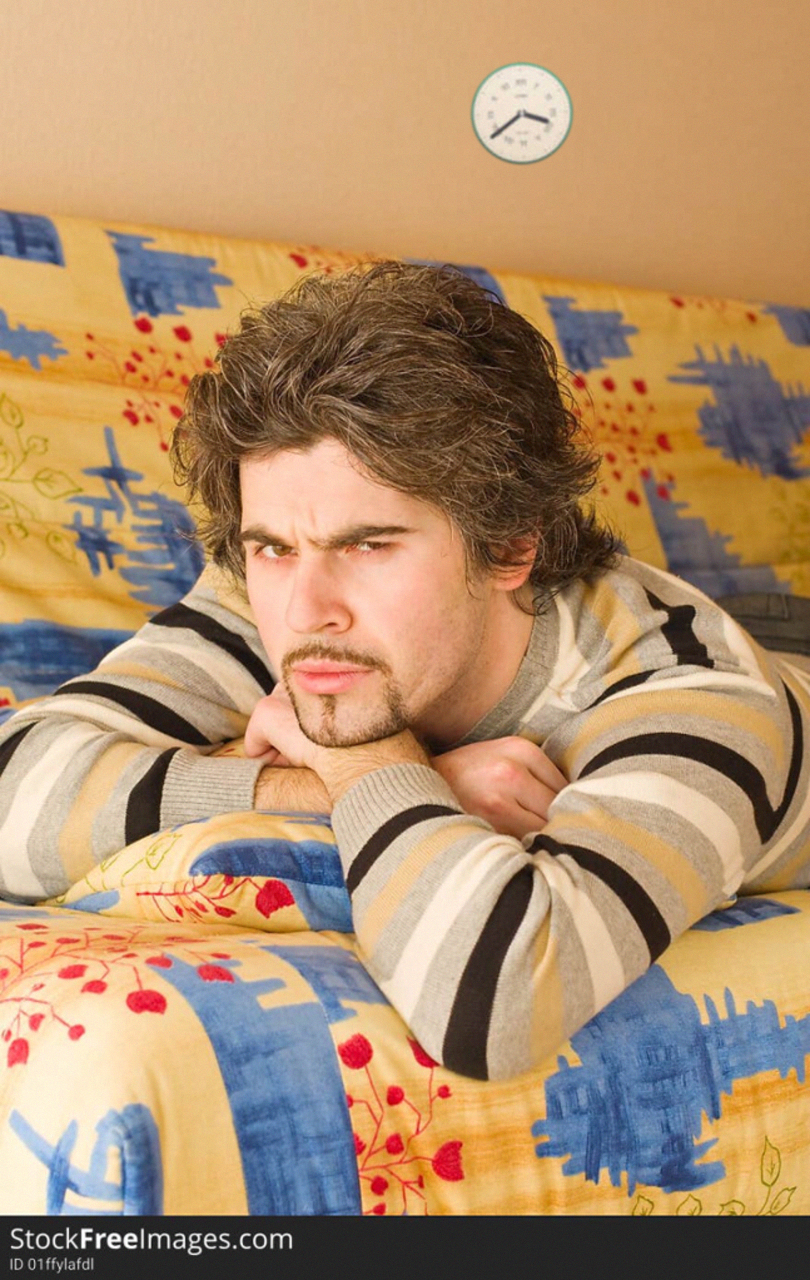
3:39
